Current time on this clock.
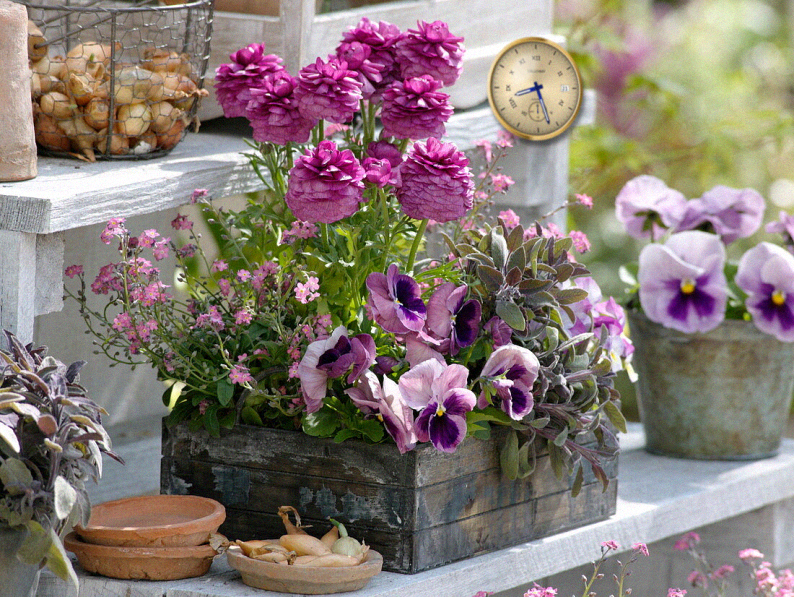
8:27
